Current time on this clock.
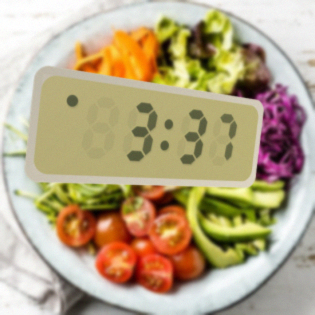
3:37
